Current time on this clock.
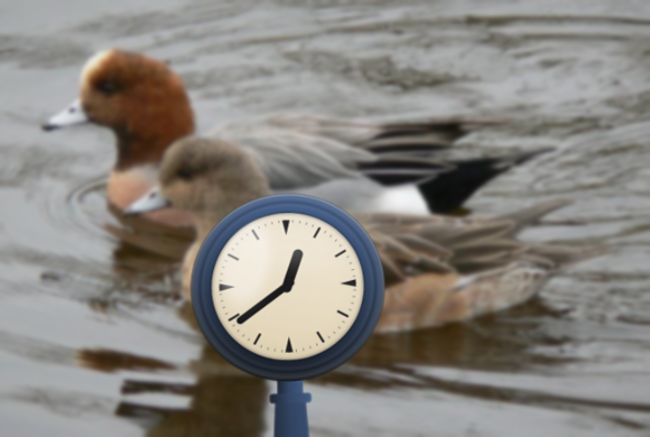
12:39
